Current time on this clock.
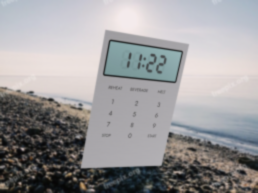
11:22
